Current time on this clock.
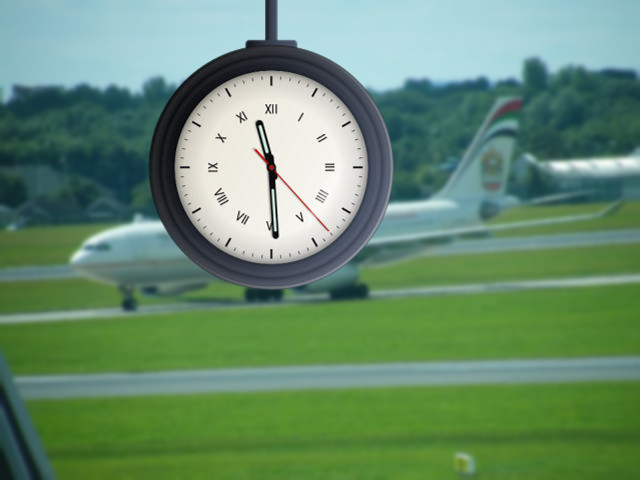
11:29:23
